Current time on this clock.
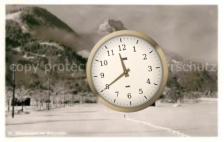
11:40
